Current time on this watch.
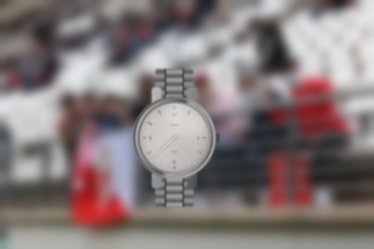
7:38
